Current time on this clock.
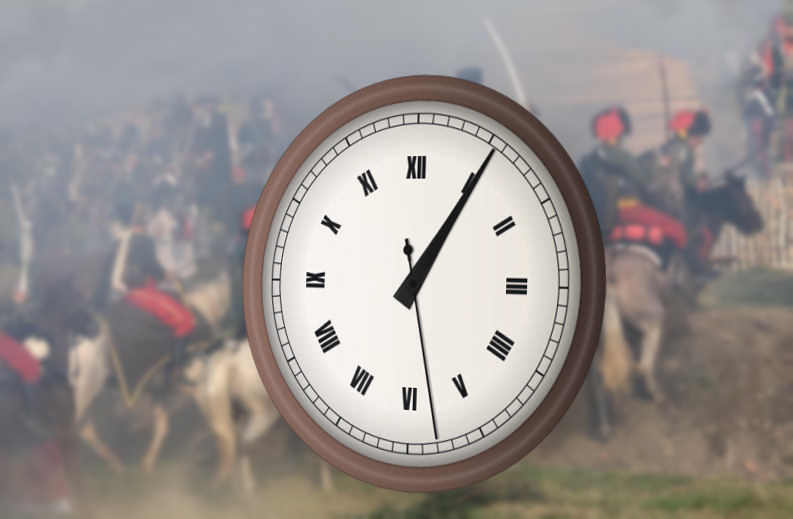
1:05:28
